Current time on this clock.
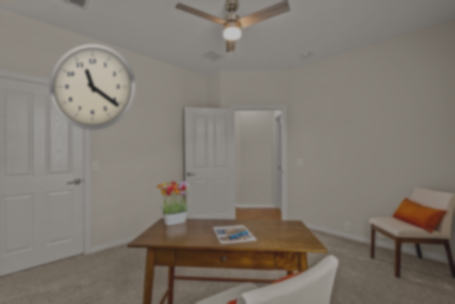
11:21
